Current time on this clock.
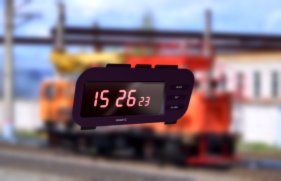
15:26:23
